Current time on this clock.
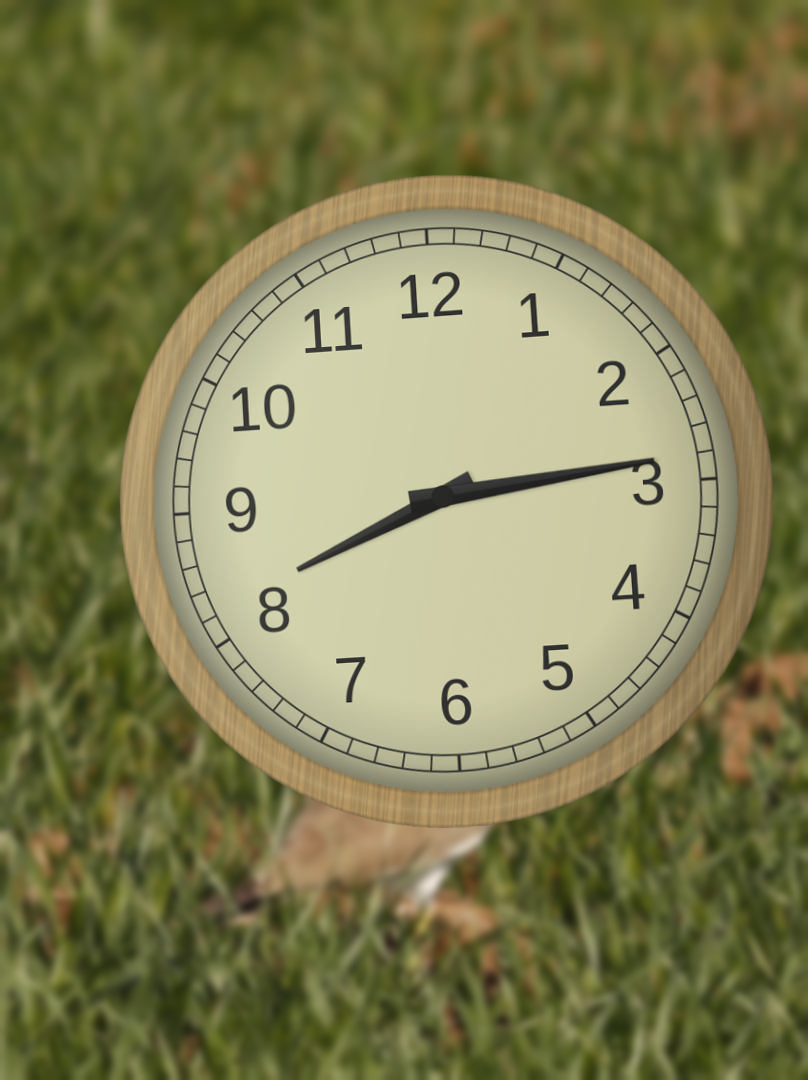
8:14
